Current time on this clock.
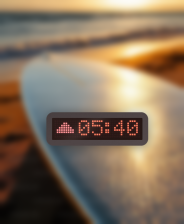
5:40
